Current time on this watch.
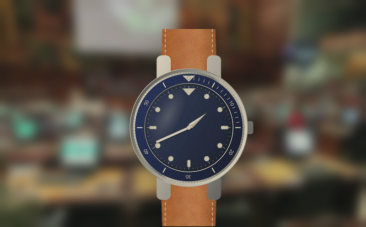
1:41
